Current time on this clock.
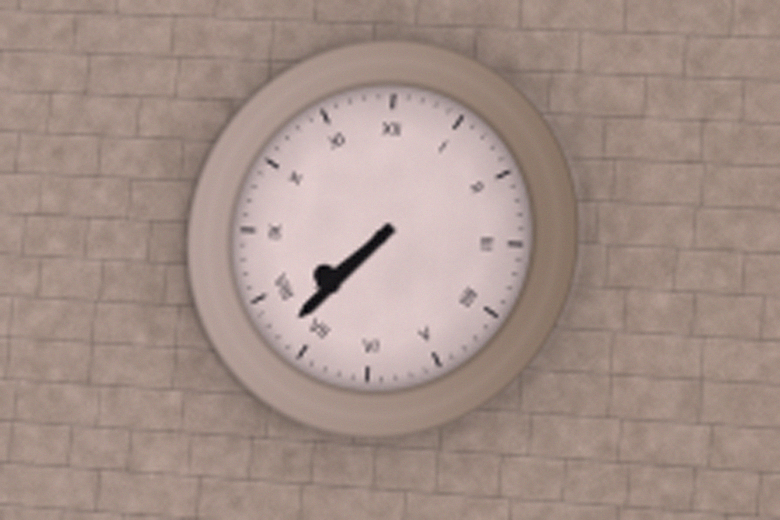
7:37
